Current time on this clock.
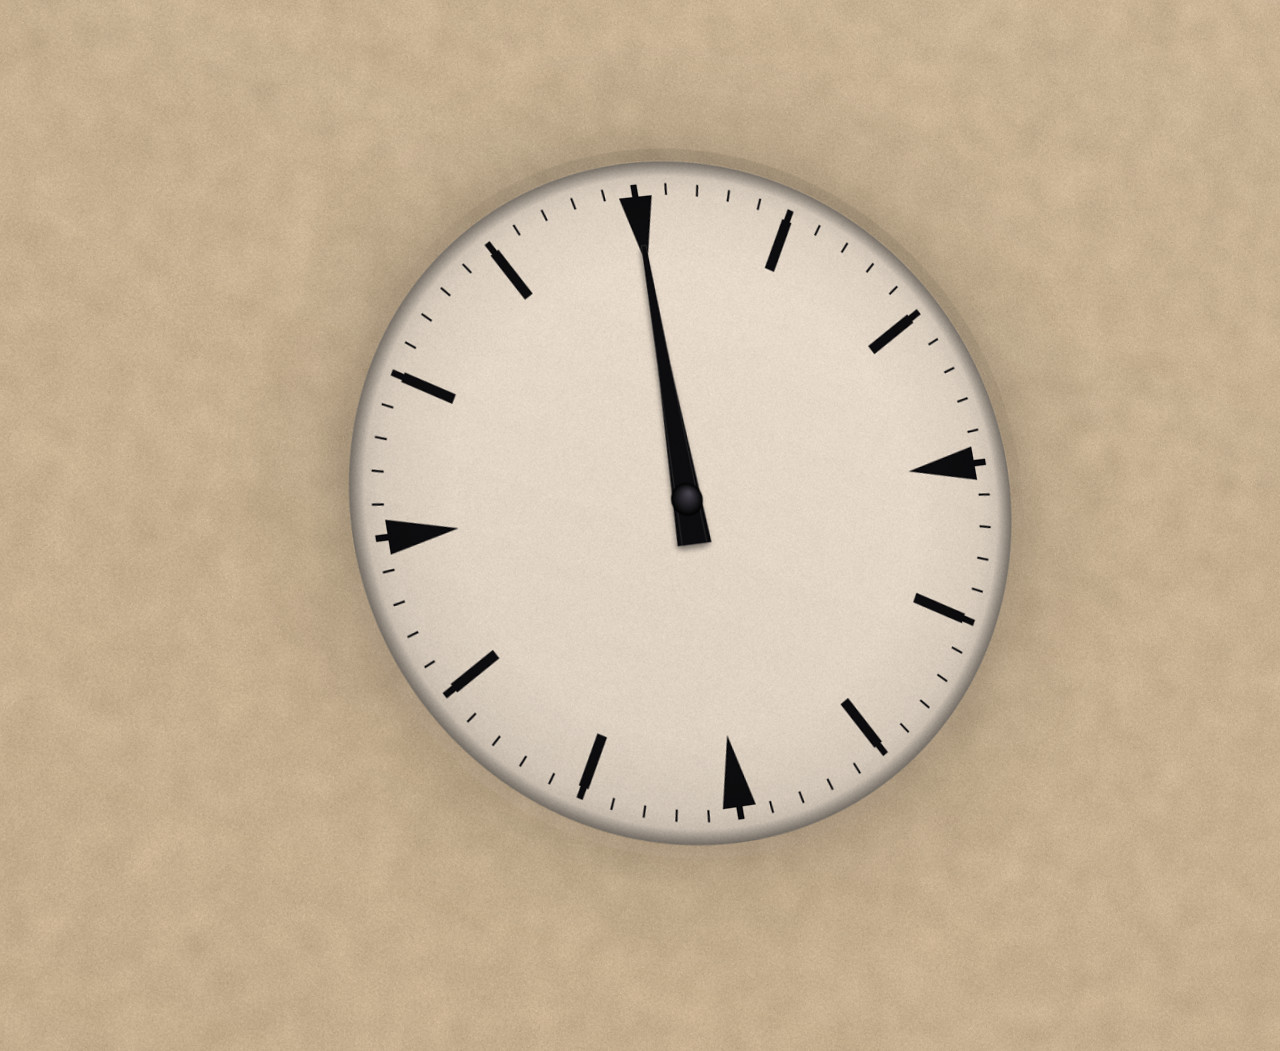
12:00
